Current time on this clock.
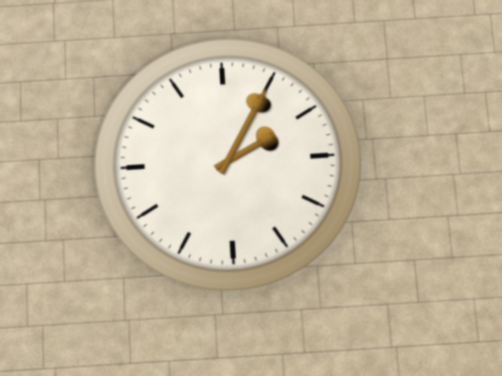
2:05
